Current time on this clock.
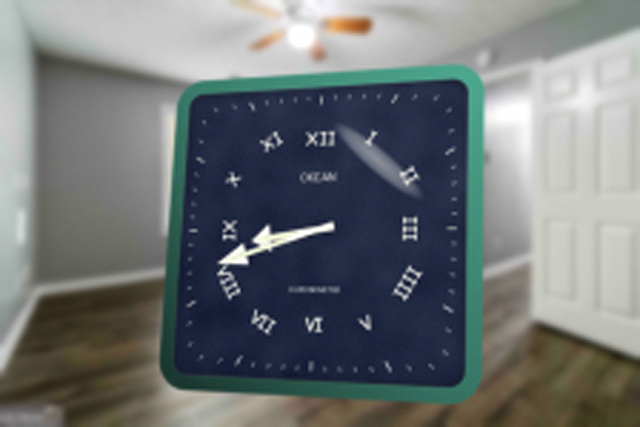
8:42
